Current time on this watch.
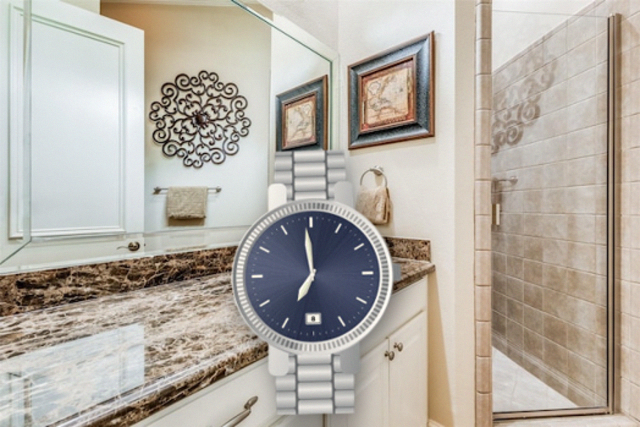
6:59
